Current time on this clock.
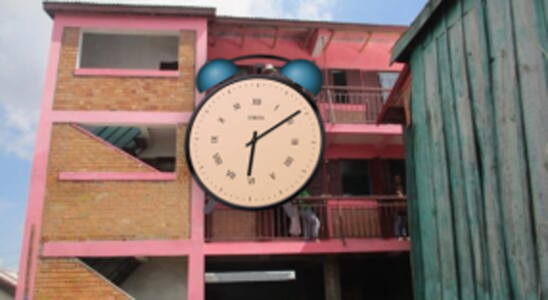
6:09
